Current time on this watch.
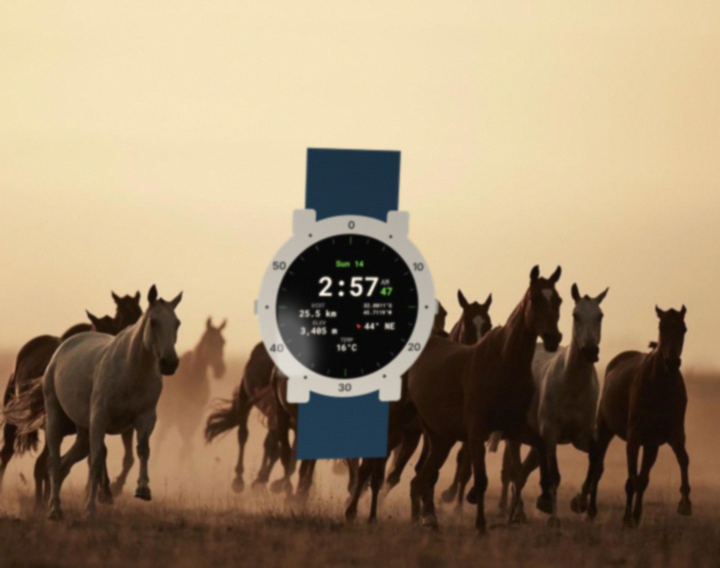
2:57
